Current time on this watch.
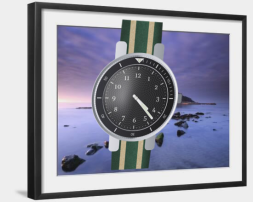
4:23
